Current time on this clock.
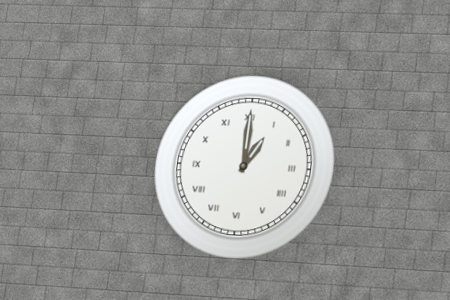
1:00
